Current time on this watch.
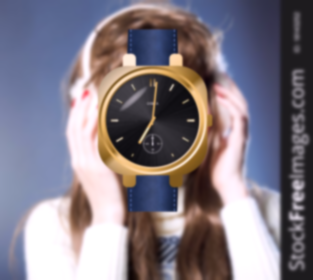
7:01
